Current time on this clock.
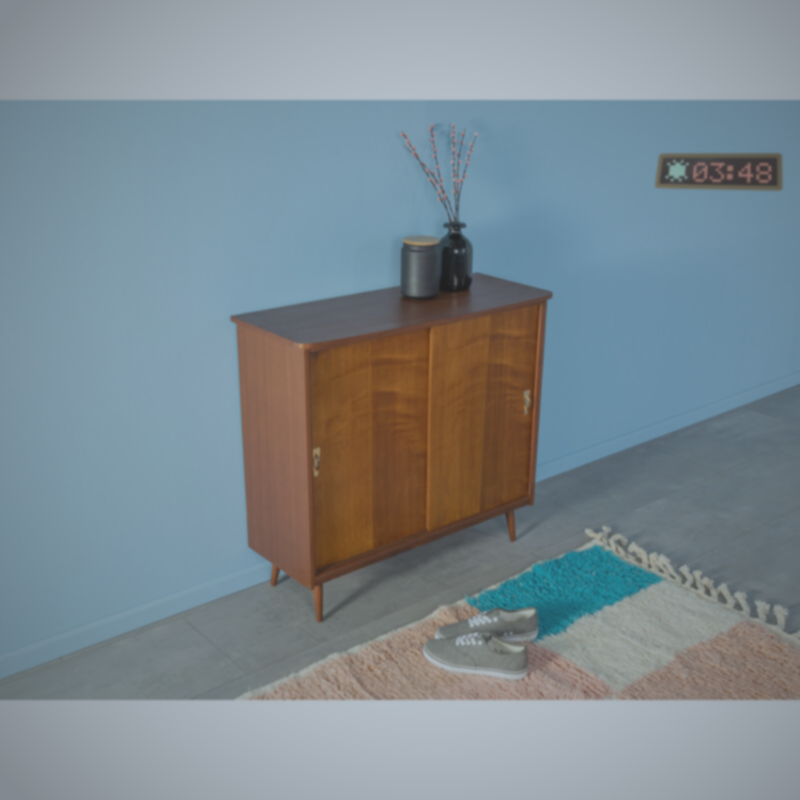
3:48
